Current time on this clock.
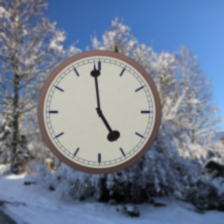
4:59
